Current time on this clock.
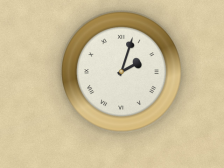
2:03
